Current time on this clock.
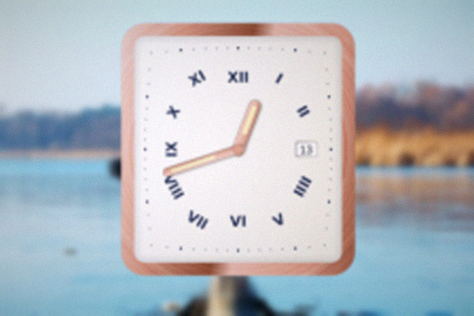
12:42
